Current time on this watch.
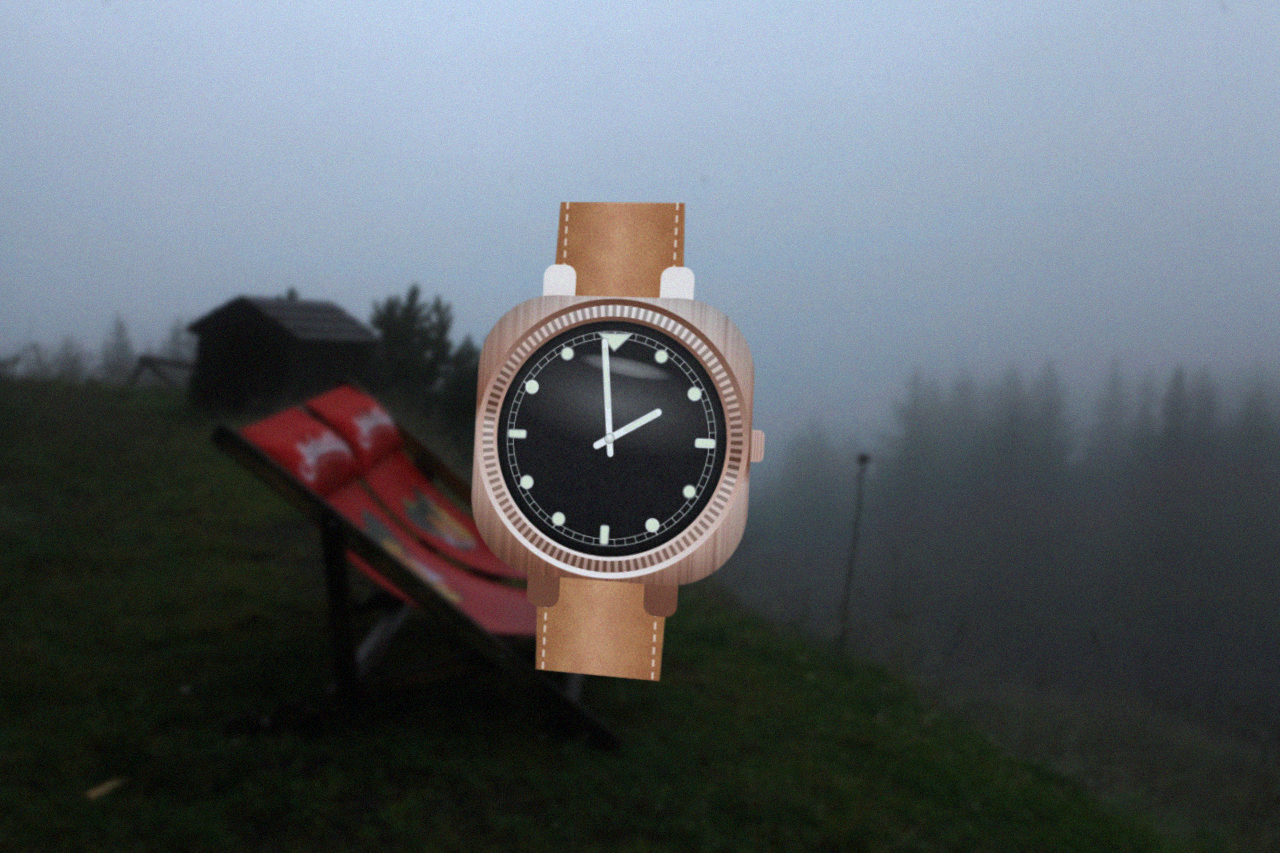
1:59
